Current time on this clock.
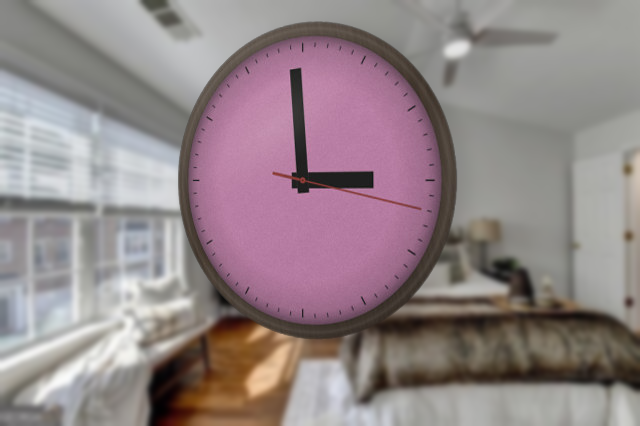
2:59:17
